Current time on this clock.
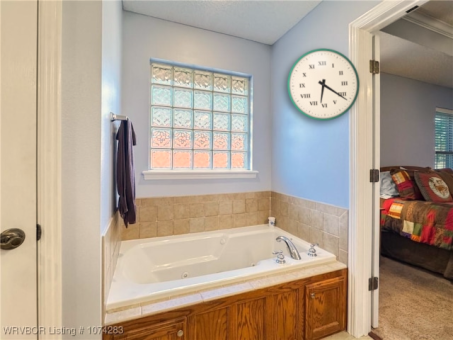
6:21
